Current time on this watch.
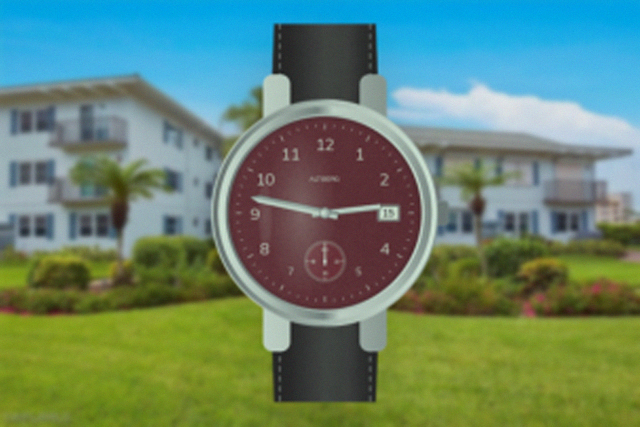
2:47
